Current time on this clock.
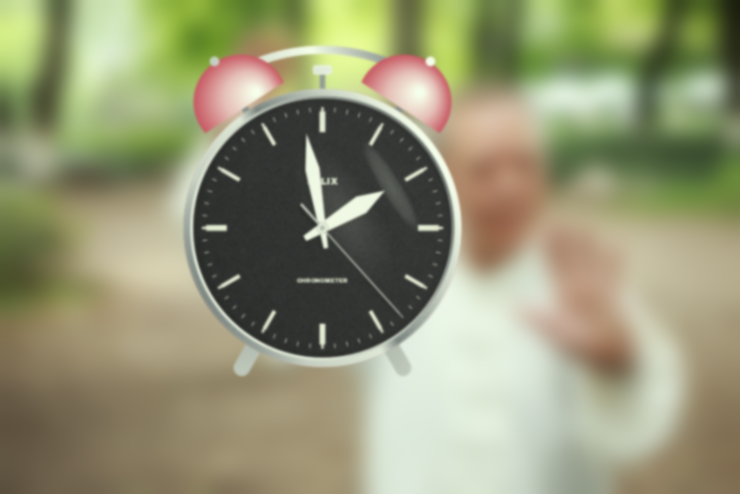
1:58:23
